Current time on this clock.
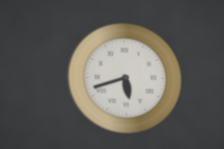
5:42
